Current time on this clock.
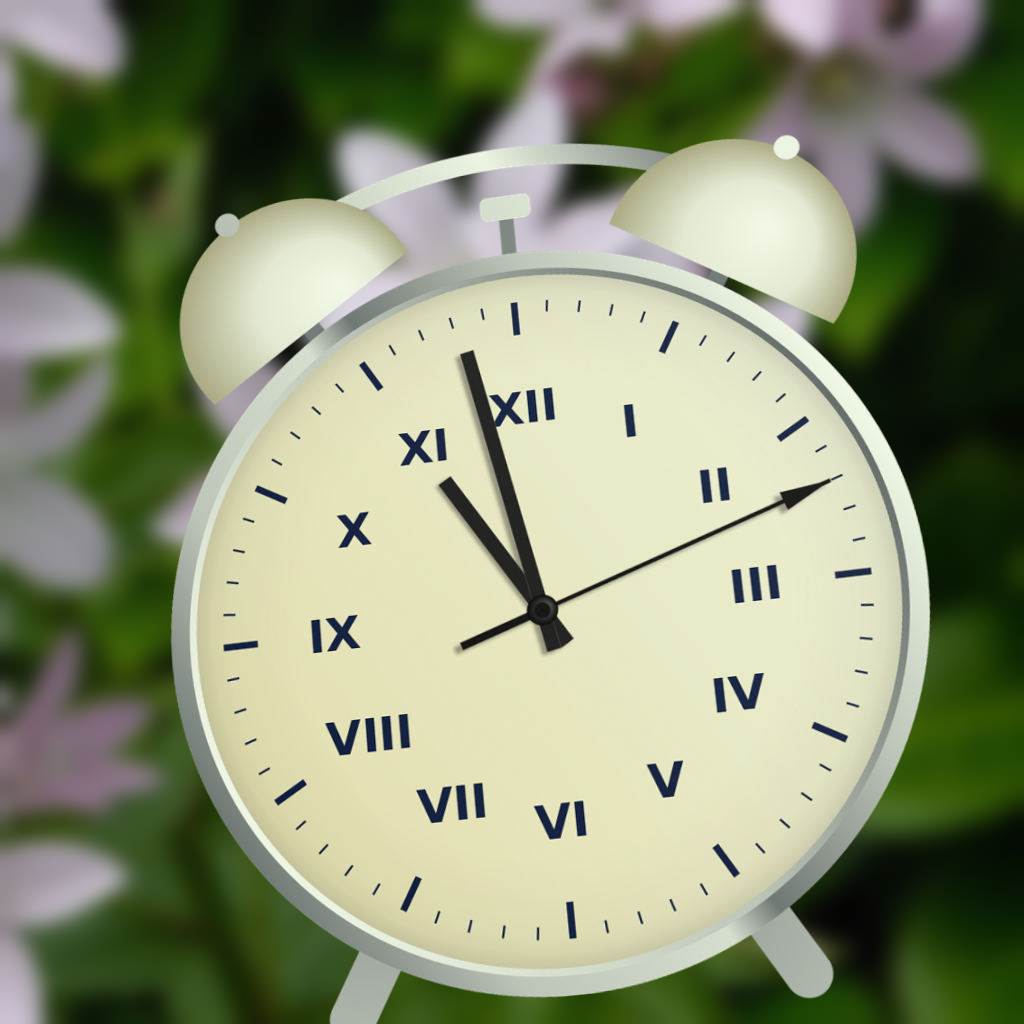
10:58:12
